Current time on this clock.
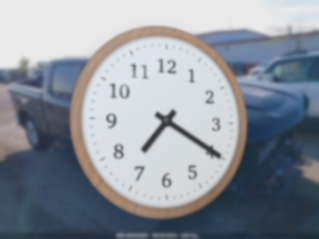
7:20
